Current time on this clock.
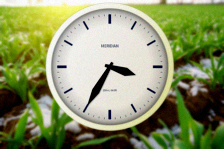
3:35
